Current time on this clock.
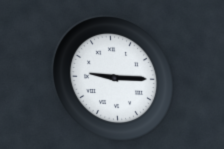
9:15
